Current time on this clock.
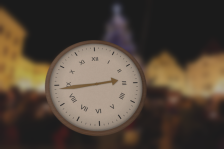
2:44
